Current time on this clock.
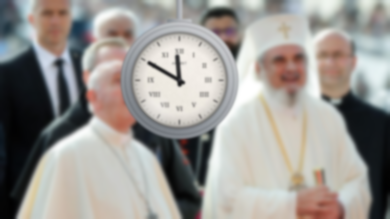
11:50
